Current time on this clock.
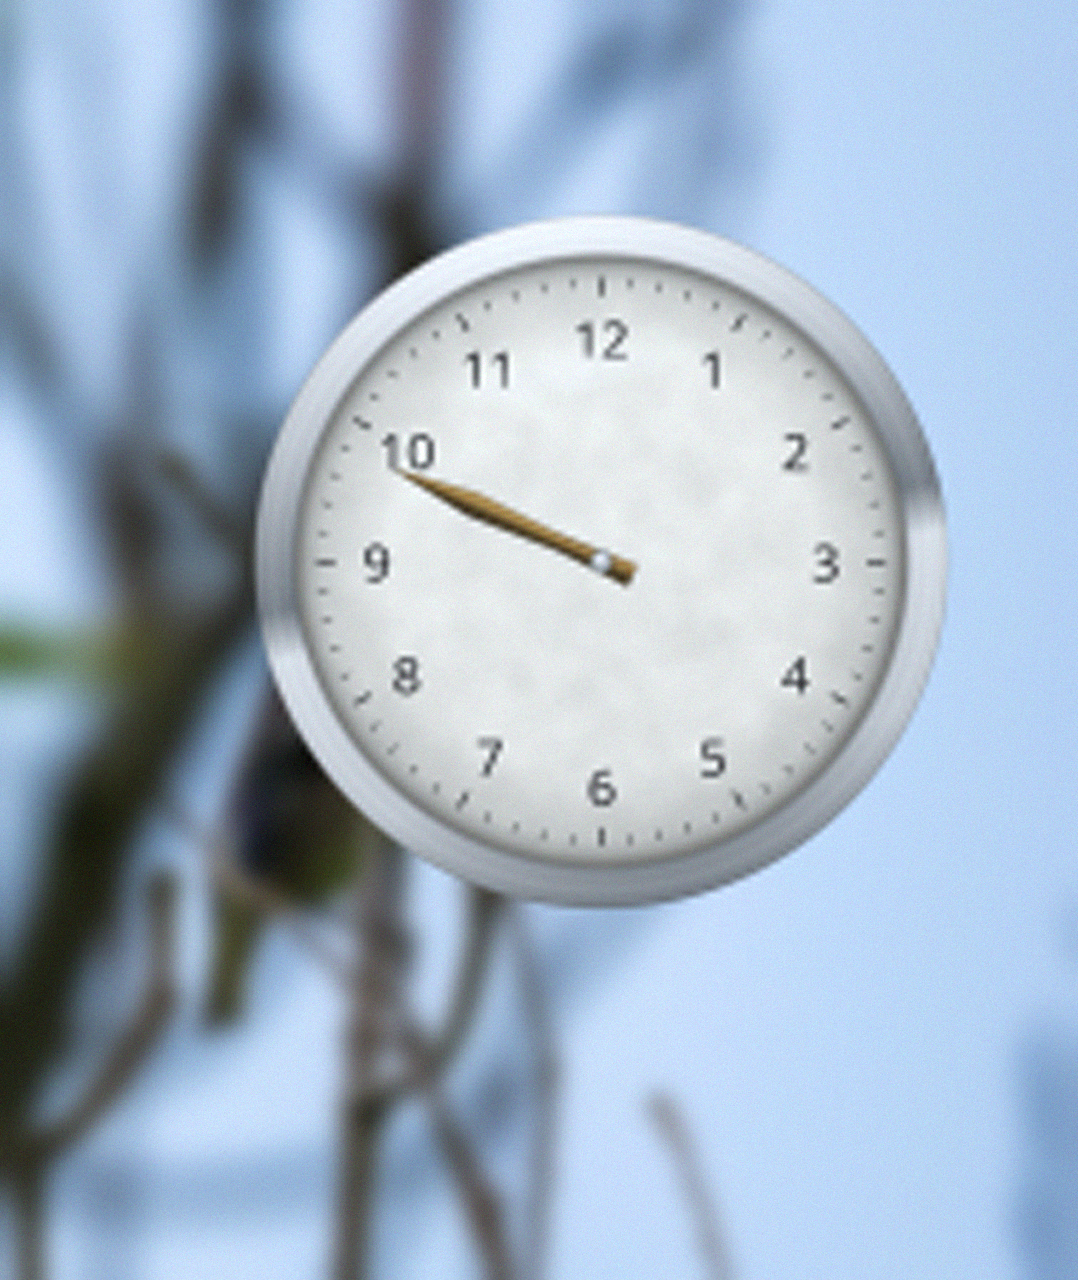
9:49
